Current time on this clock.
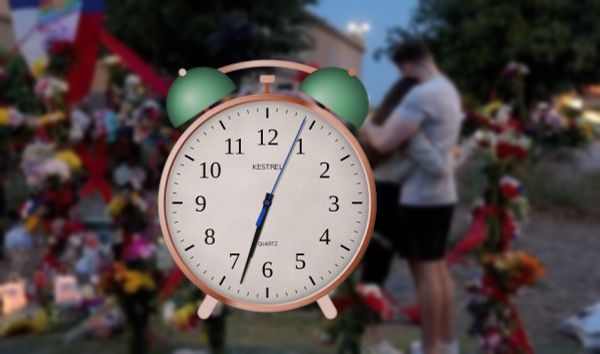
6:33:04
